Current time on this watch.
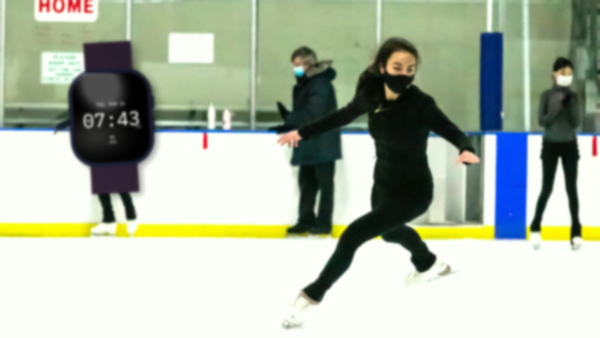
7:43
